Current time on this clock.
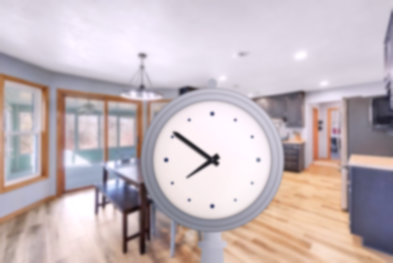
7:51
